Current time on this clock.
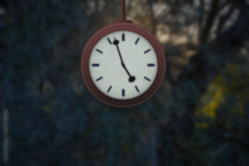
4:57
